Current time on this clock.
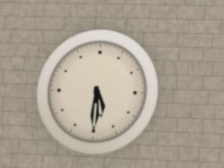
5:30
